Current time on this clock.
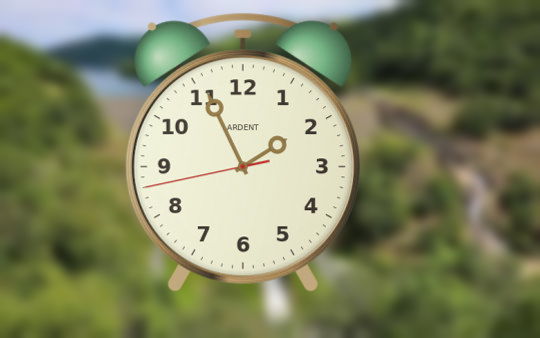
1:55:43
